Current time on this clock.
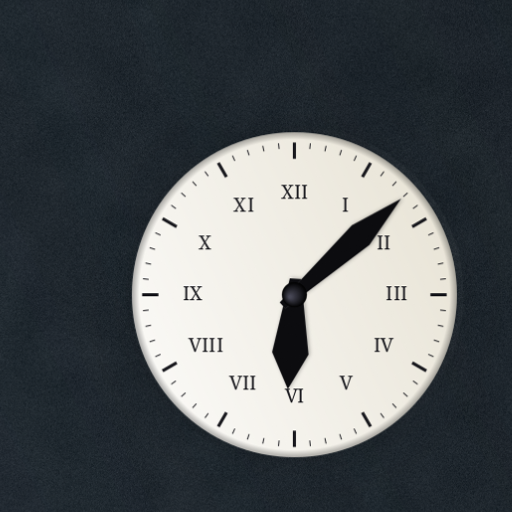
6:08
